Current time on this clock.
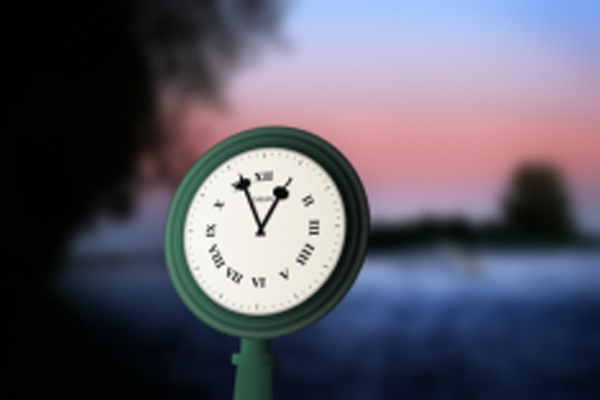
12:56
